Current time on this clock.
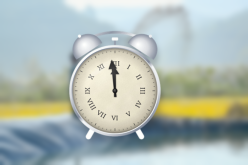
11:59
